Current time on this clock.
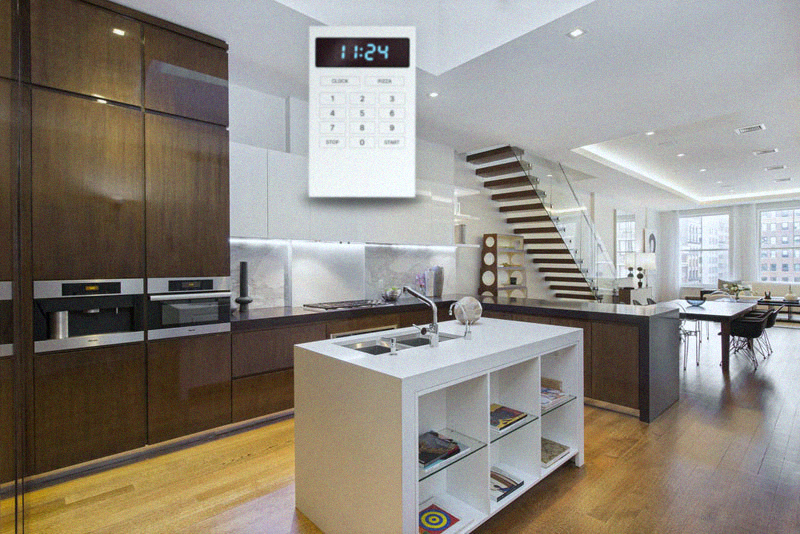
11:24
